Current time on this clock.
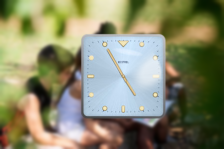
4:55
